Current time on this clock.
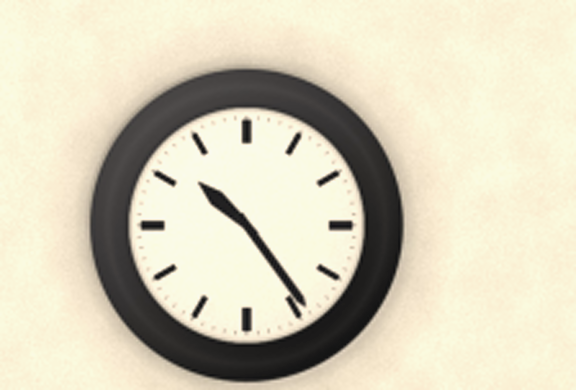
10:24
